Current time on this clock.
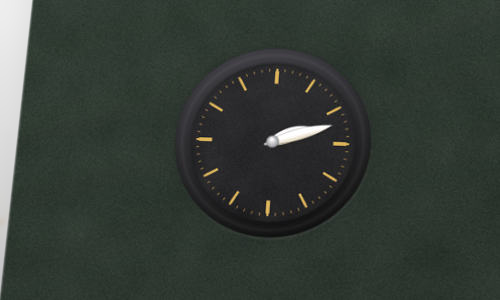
2:12
